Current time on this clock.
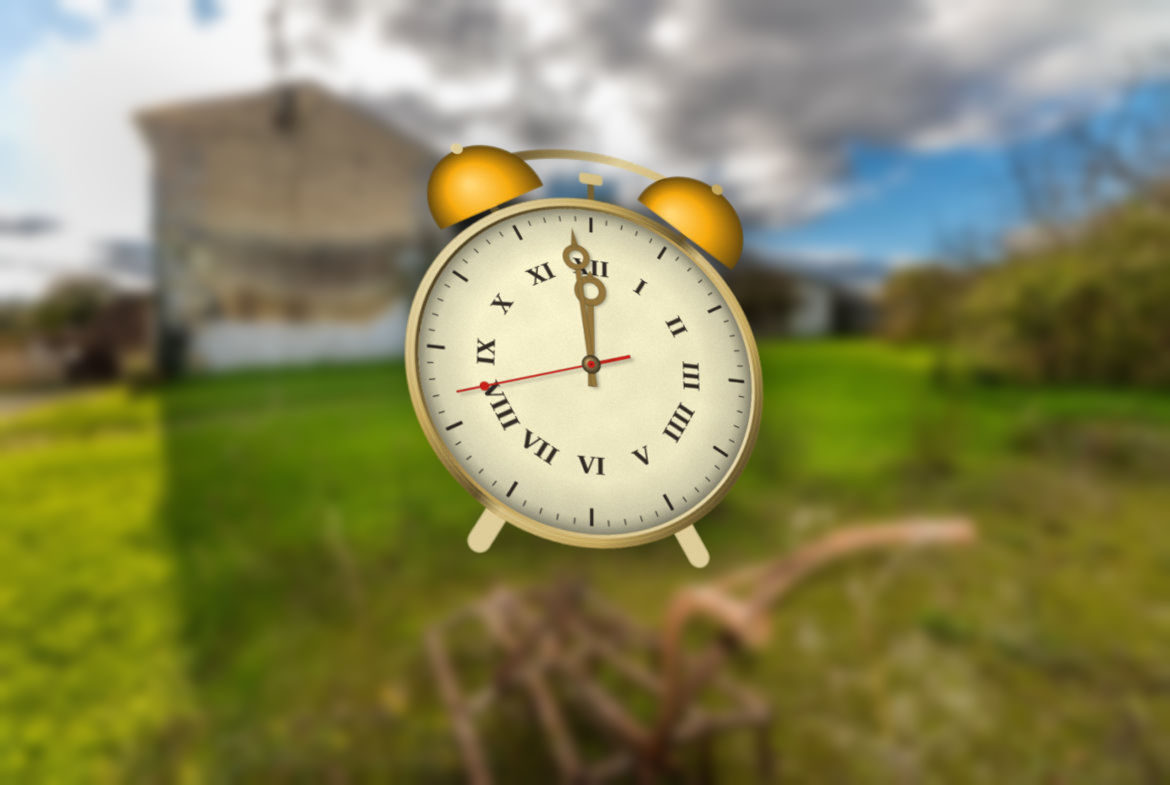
11:58:42
